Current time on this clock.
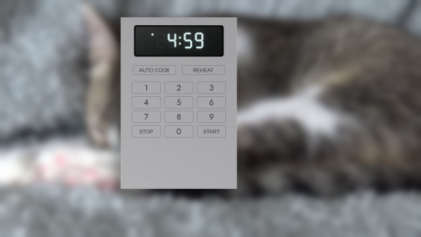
4:59
